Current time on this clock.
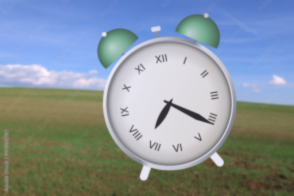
7:21
